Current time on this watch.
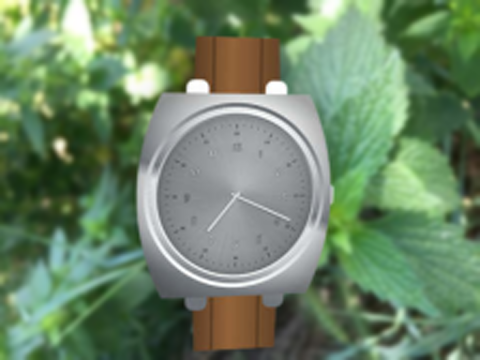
7:19
